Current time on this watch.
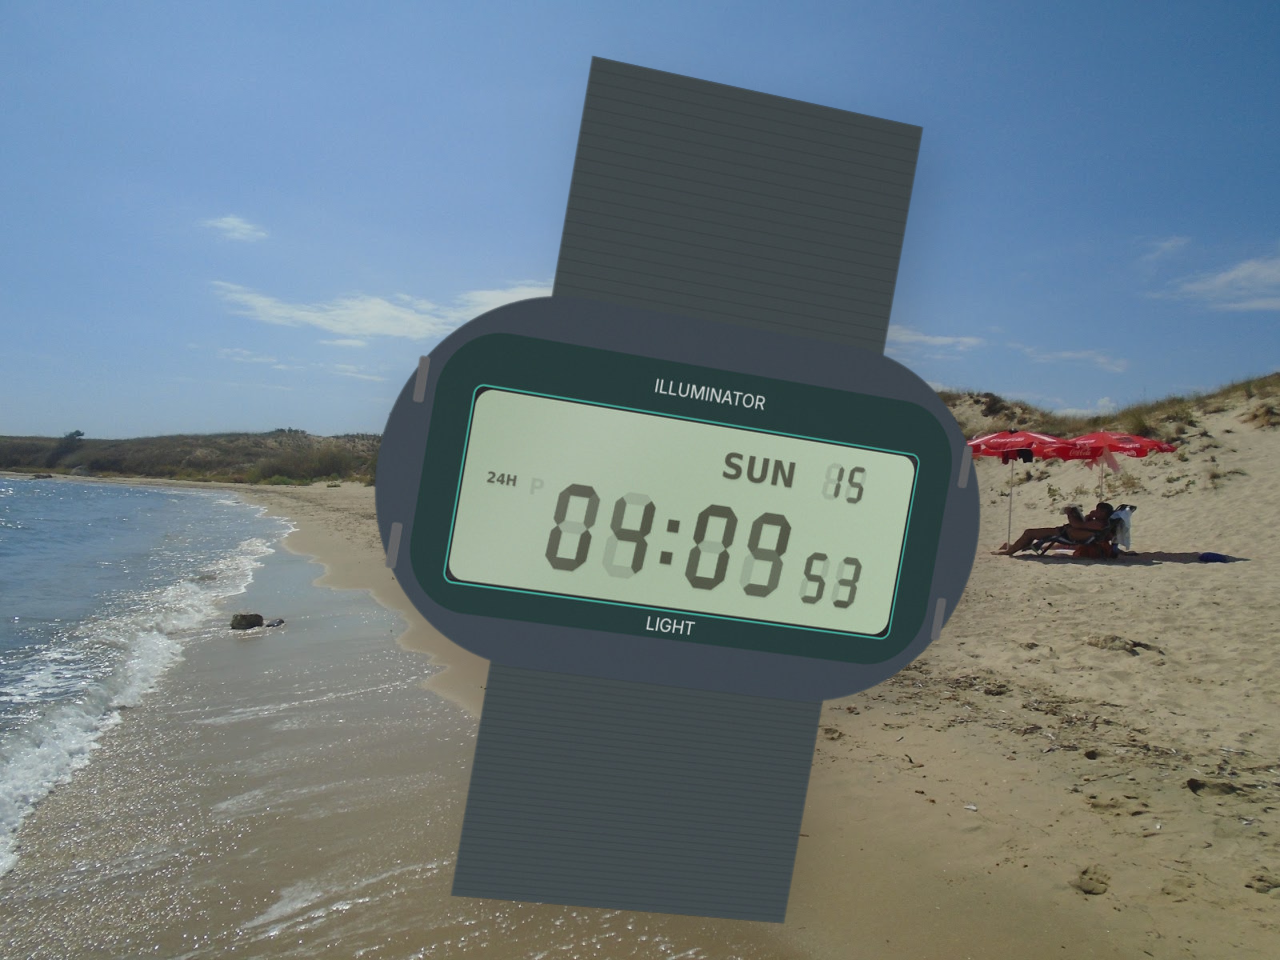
4:09:53
